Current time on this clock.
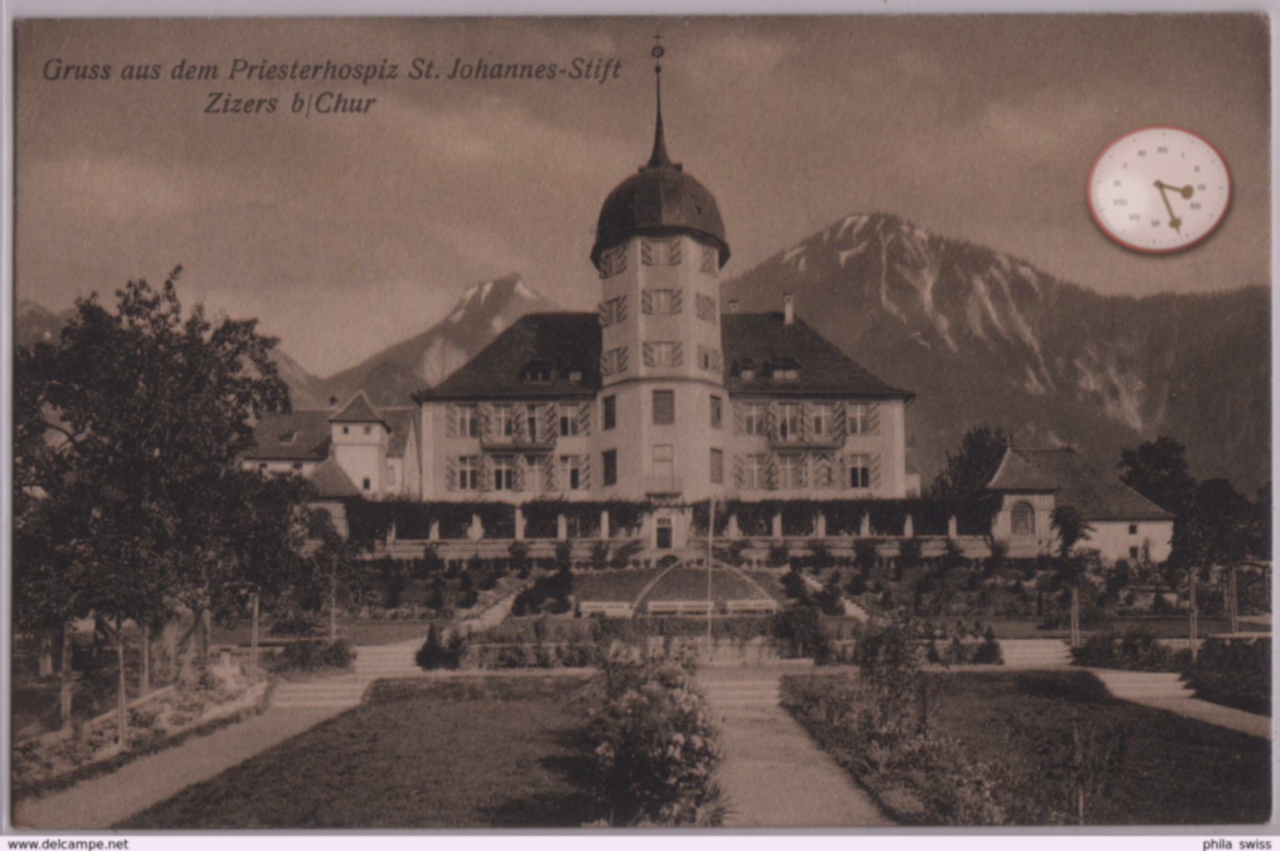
3:26
